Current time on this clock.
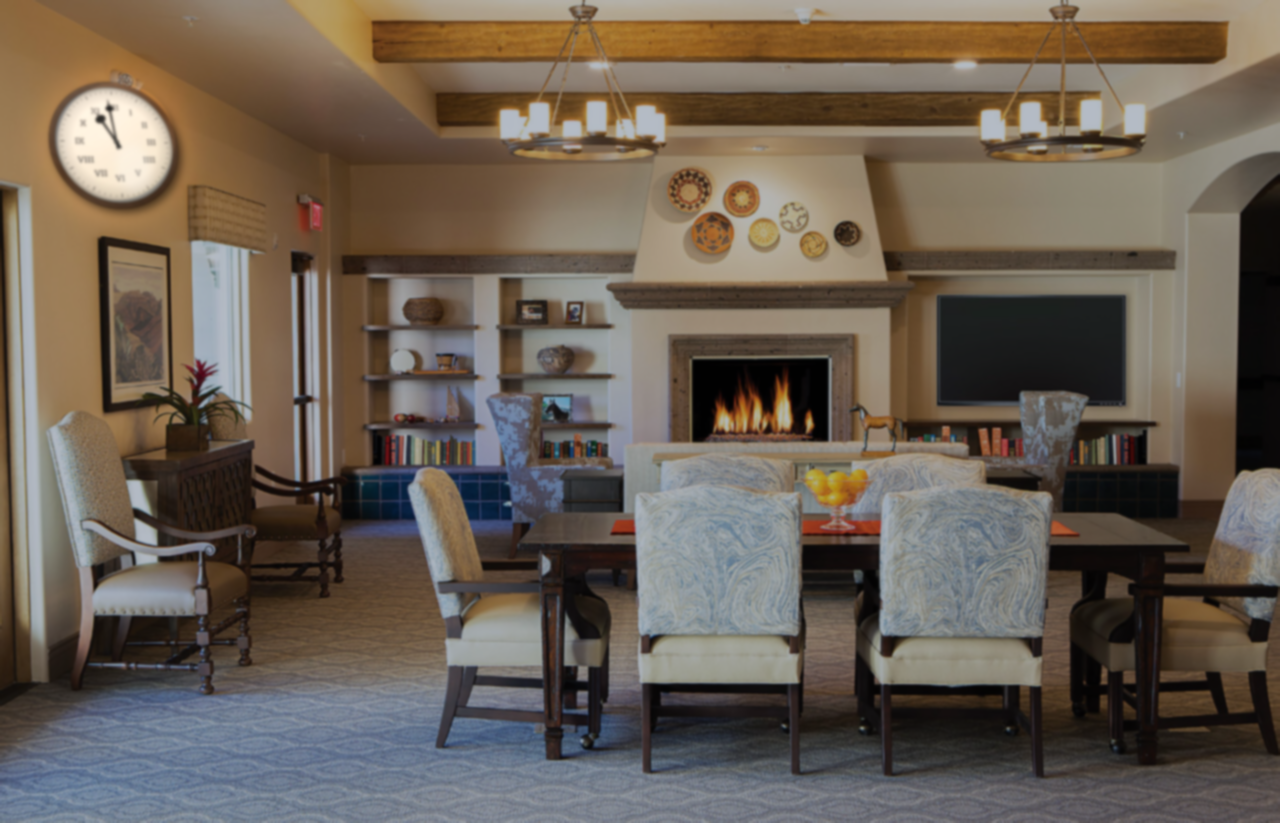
10:59
